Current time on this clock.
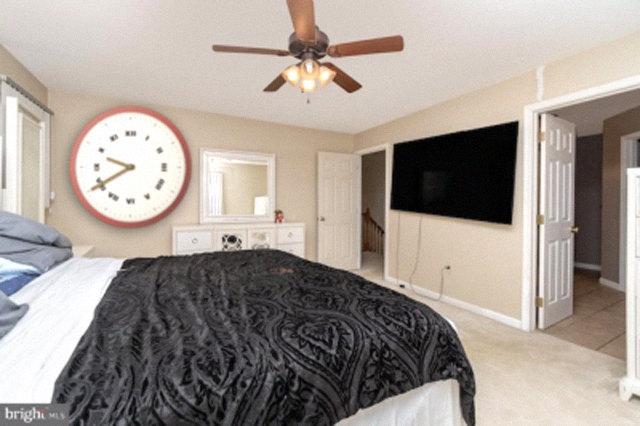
9:40
